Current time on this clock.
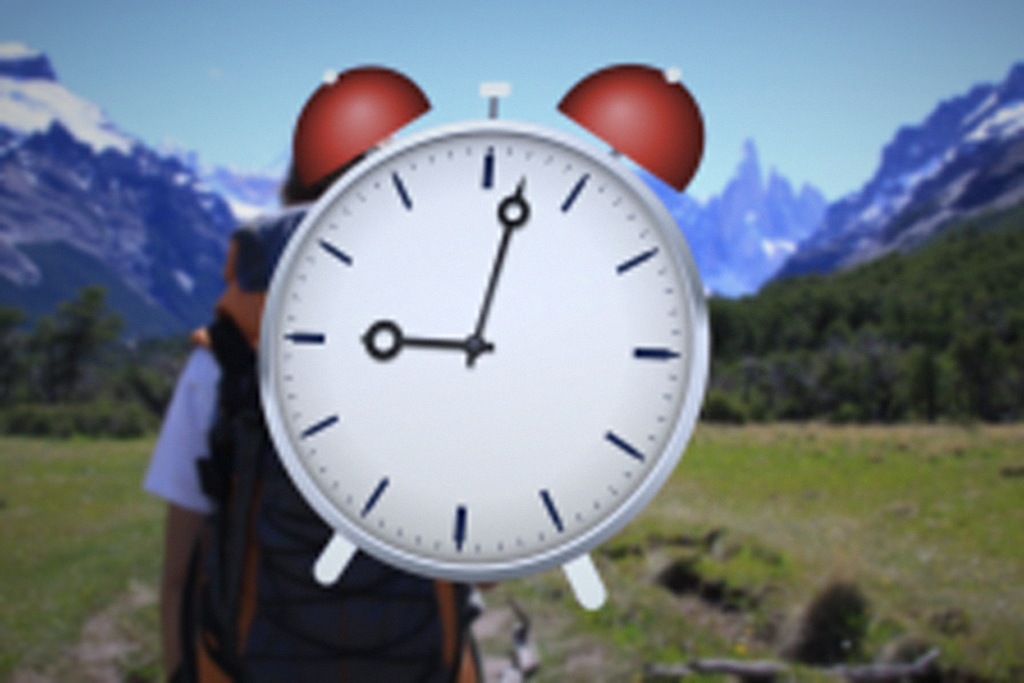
9:02
